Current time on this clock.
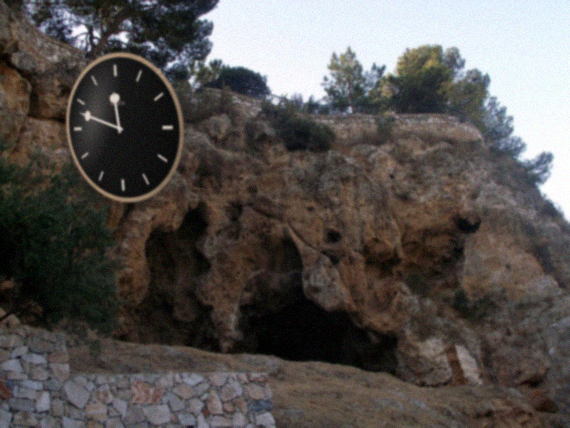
11:48
